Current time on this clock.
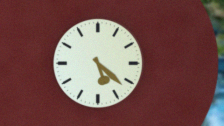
5:22
